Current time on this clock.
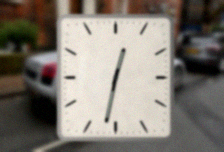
12:32
